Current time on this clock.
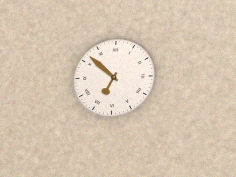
6:52
